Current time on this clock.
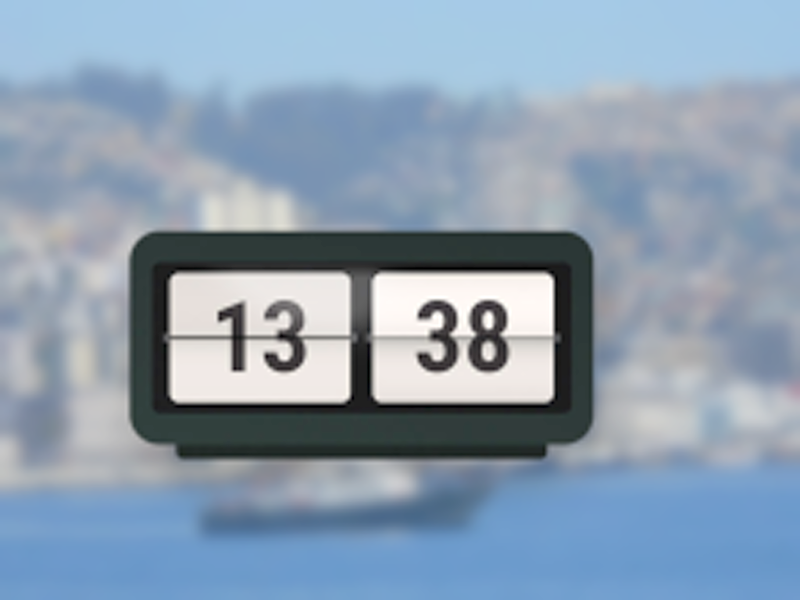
13:38
